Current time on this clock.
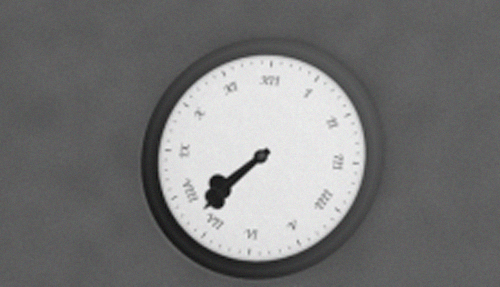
7:37
